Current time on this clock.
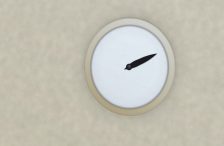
2:11
